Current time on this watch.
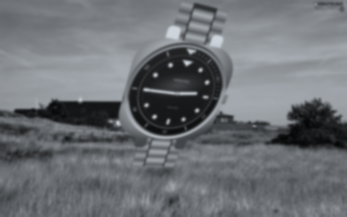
2:45
